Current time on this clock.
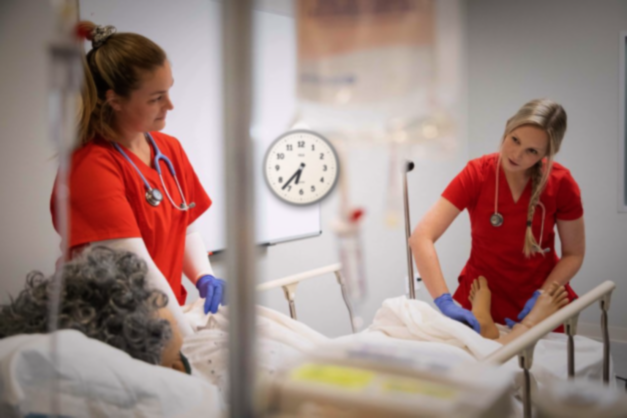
6:37
